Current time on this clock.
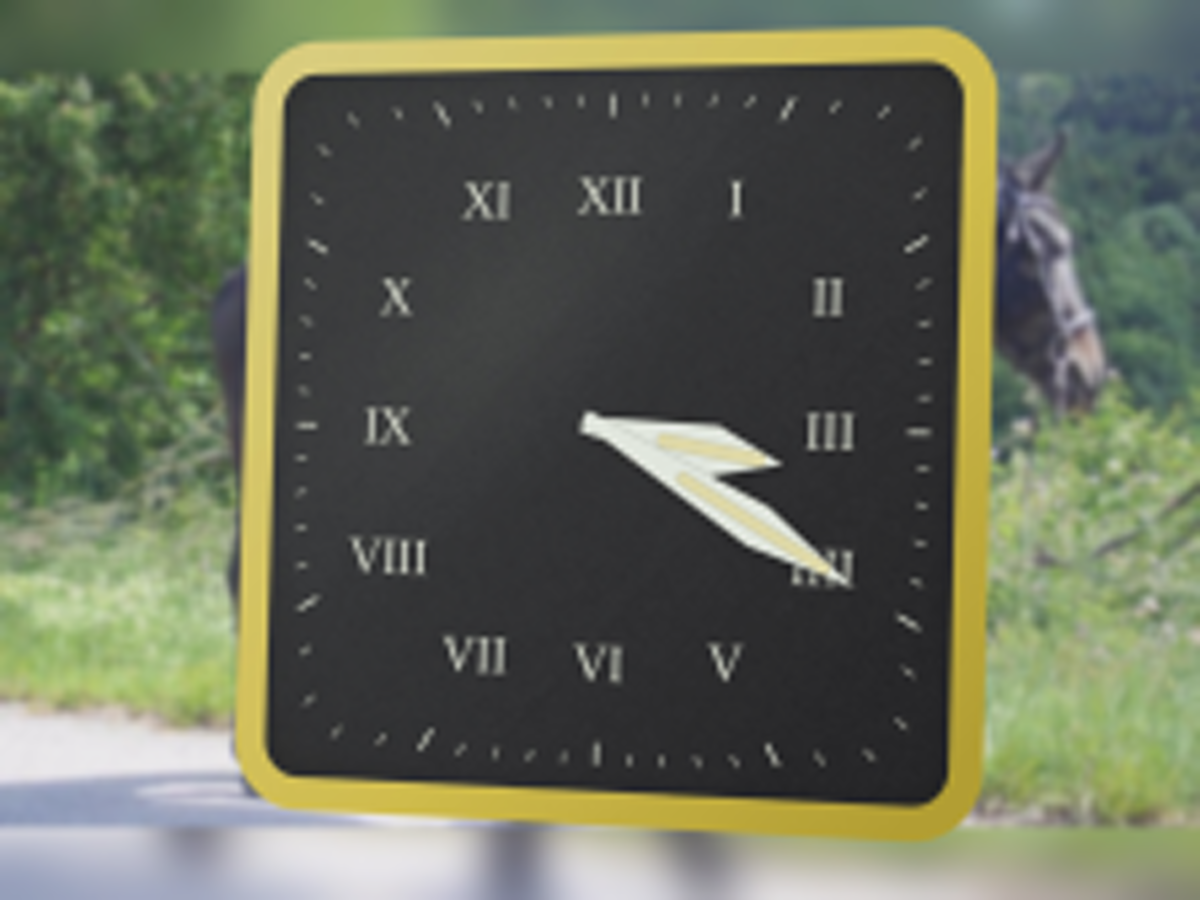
3:20
